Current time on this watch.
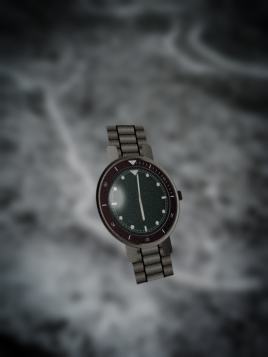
6:01
